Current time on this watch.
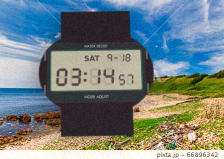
3:14:57
